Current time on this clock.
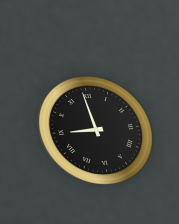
8:59
